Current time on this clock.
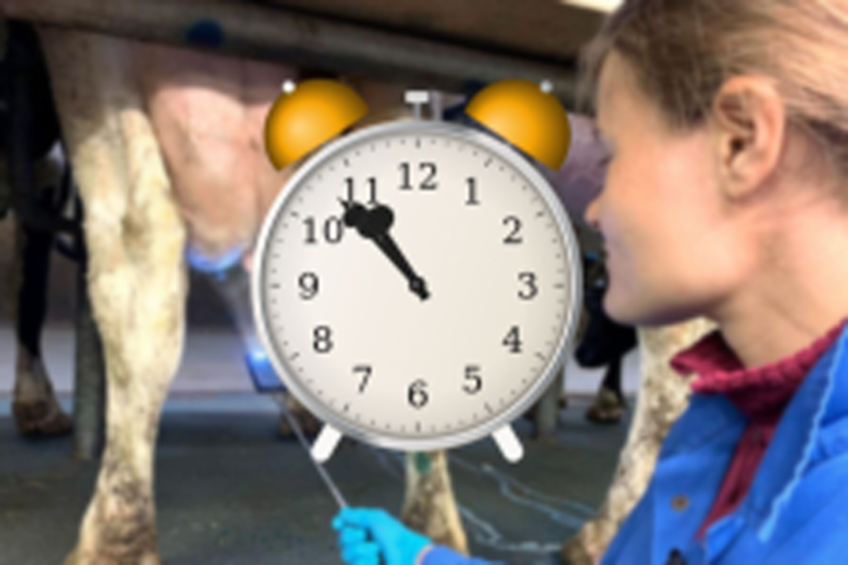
10:53
